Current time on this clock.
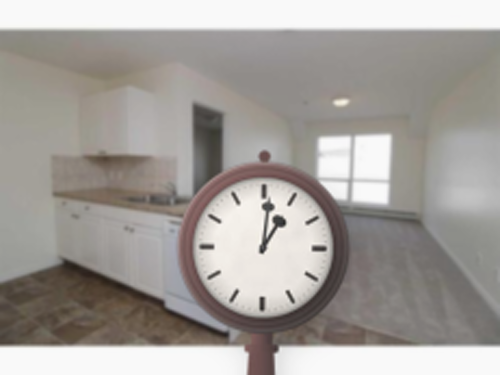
1:01
